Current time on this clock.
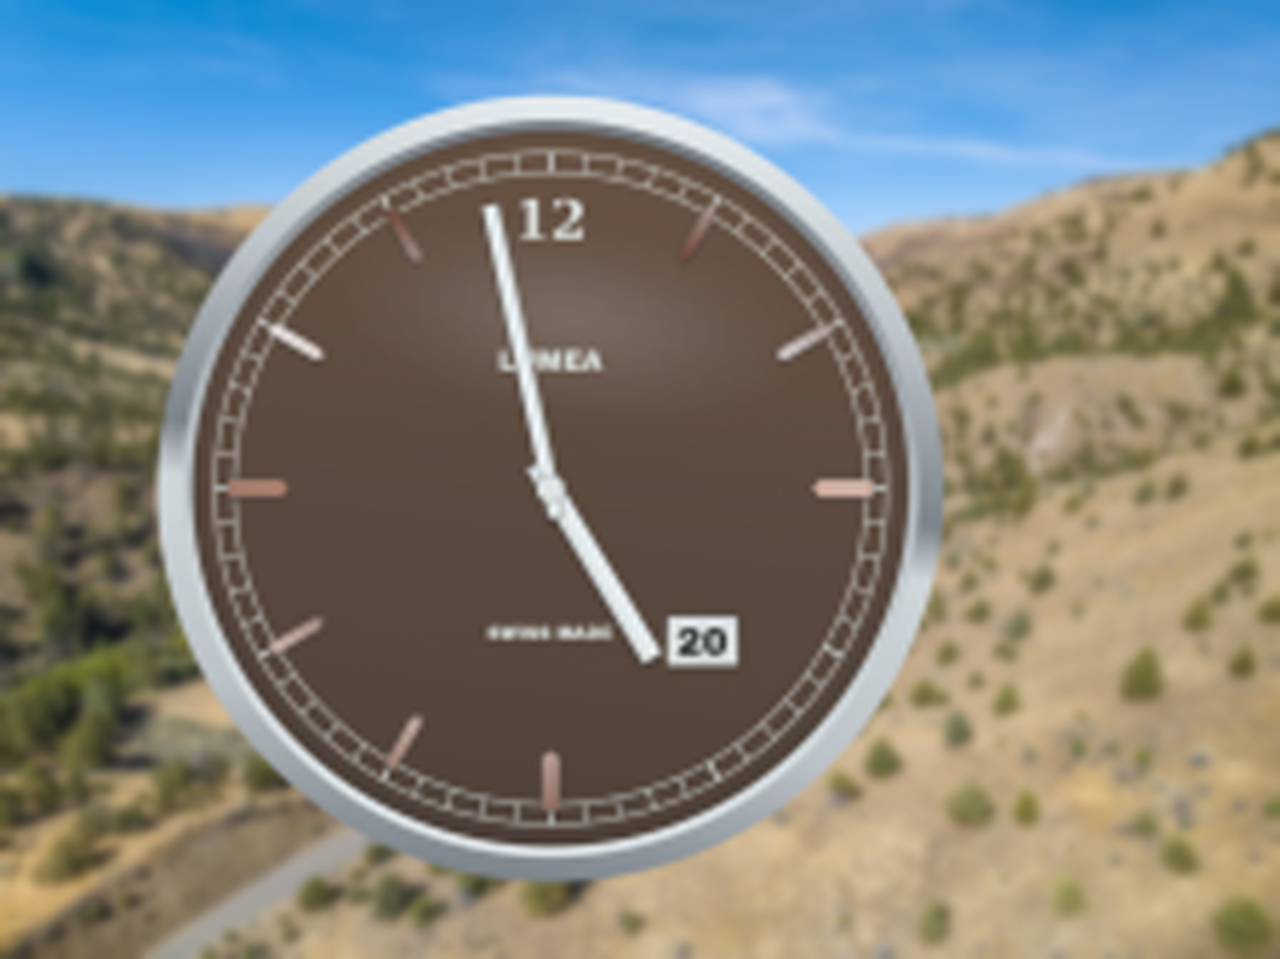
4:58
